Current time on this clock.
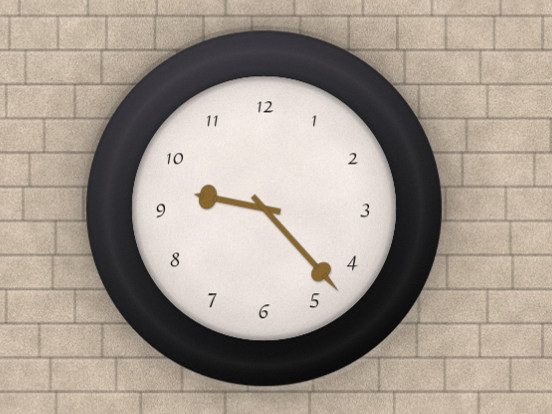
9:23
